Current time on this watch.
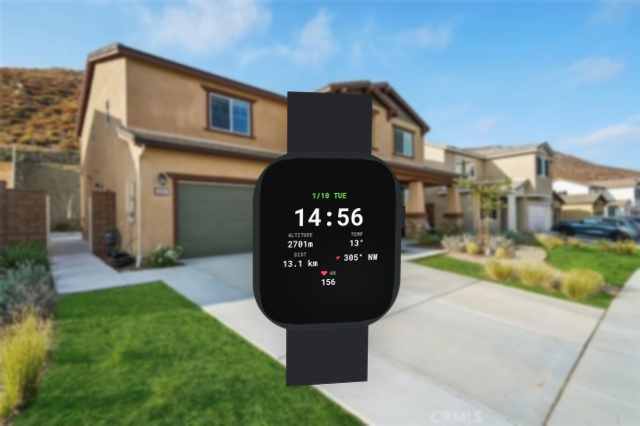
14:56
